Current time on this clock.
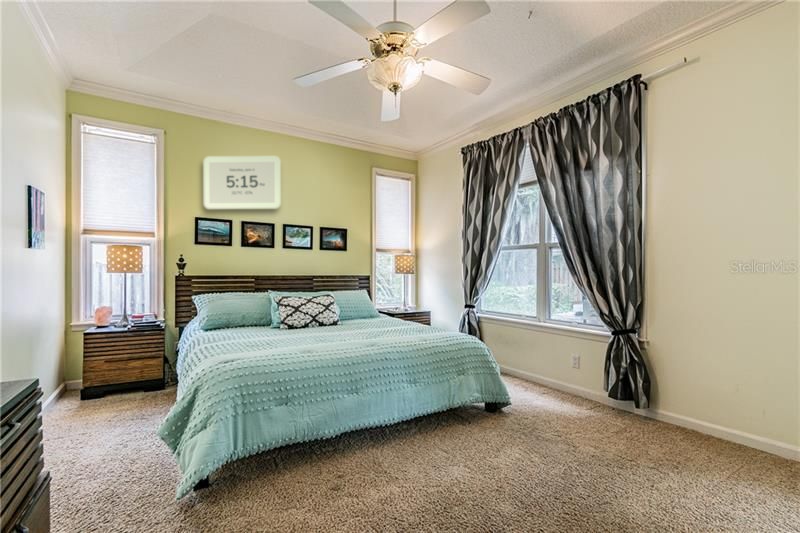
5:15
